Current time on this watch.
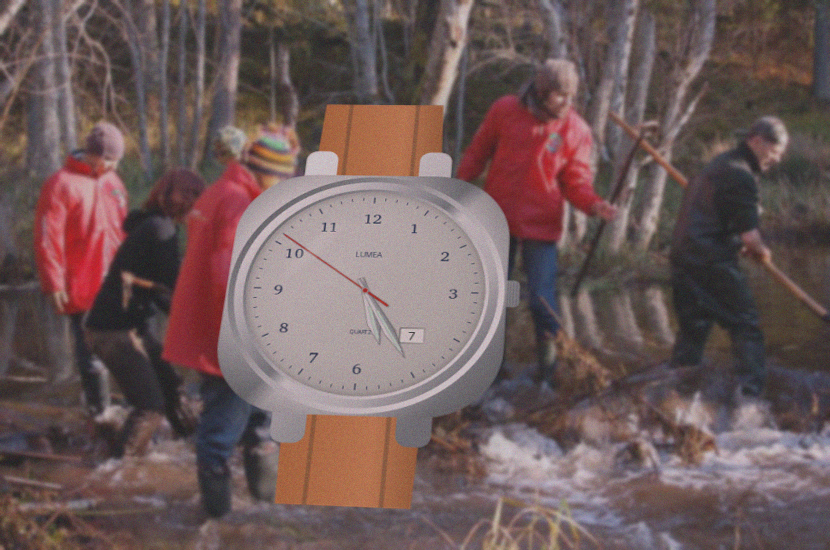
5:24:51
